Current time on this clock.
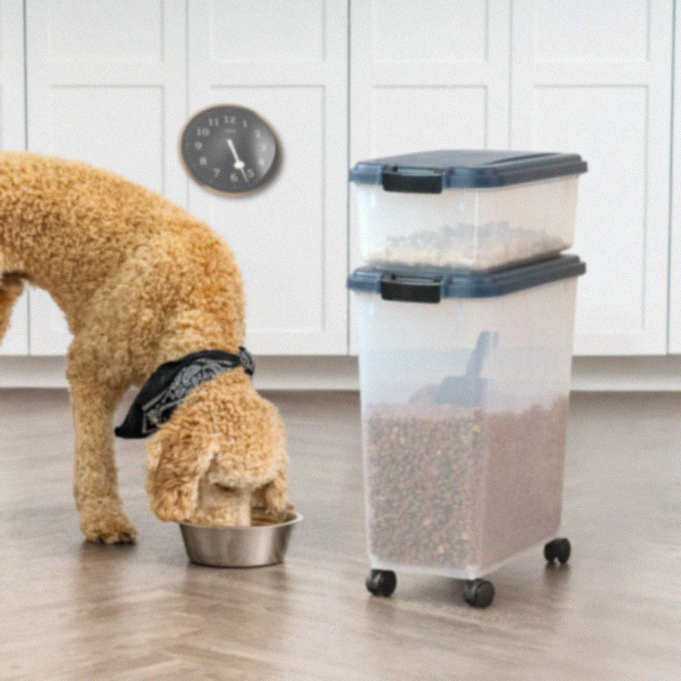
5:27
